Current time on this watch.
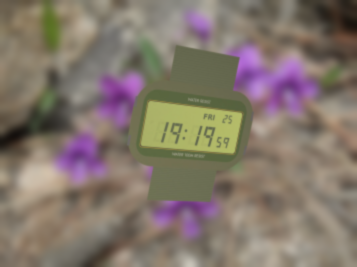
19:19:59
